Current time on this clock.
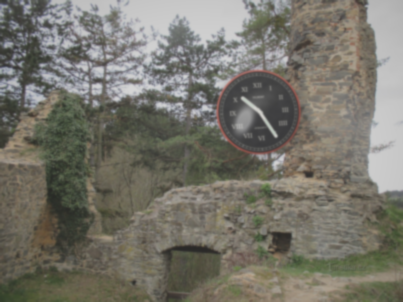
10:25
